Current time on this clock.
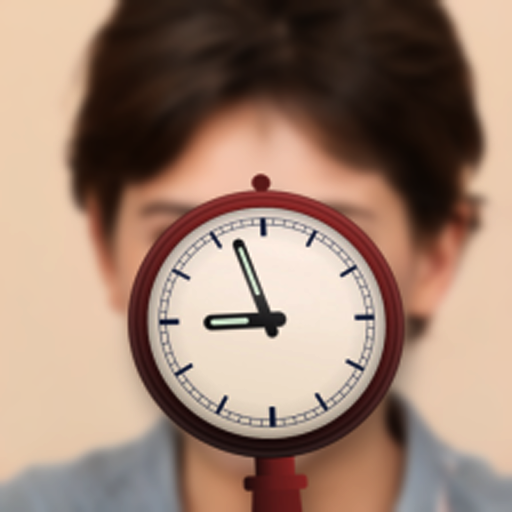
8:57
